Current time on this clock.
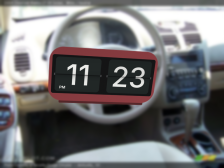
11:23
